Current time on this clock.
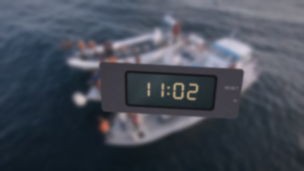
11:02
